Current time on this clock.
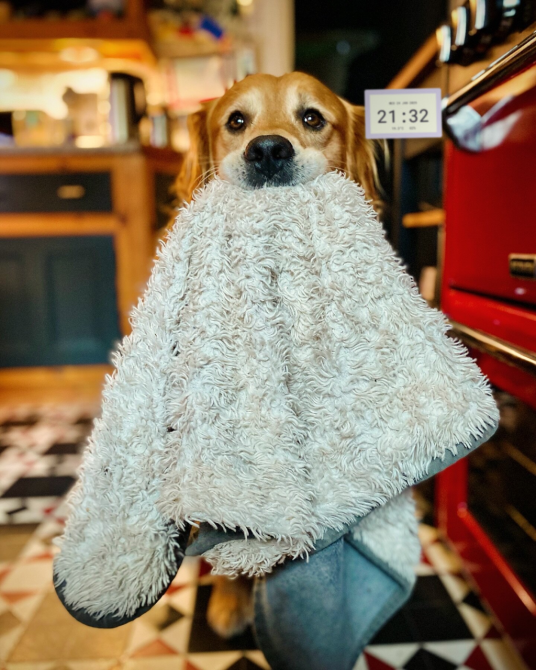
21:32
